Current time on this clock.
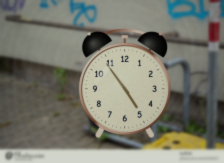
4:54
